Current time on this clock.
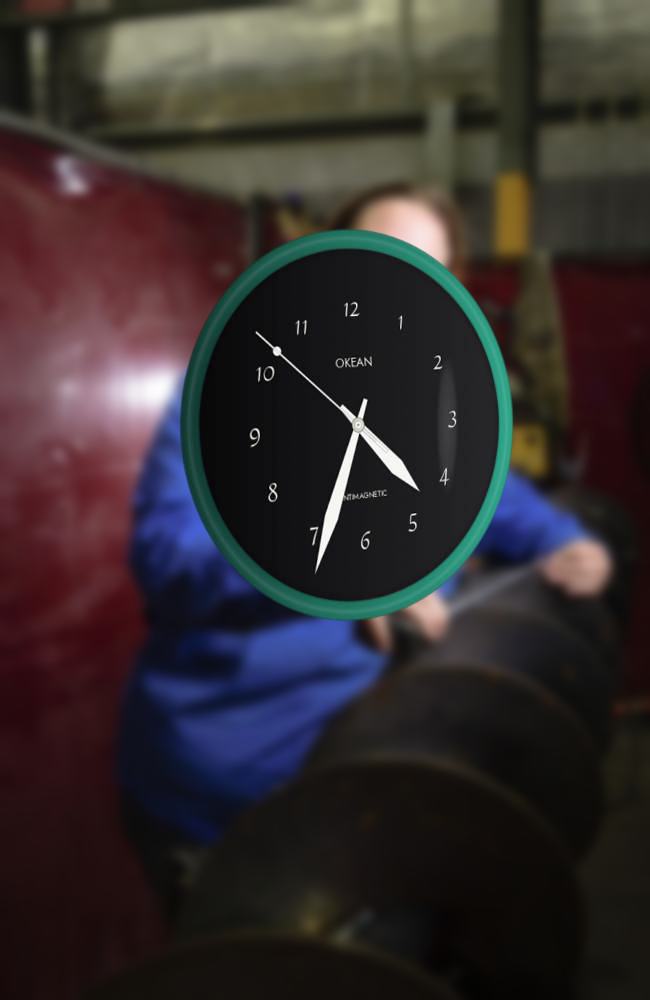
4:33:52
